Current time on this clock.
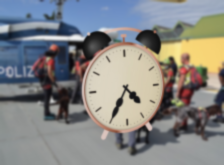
4:35
